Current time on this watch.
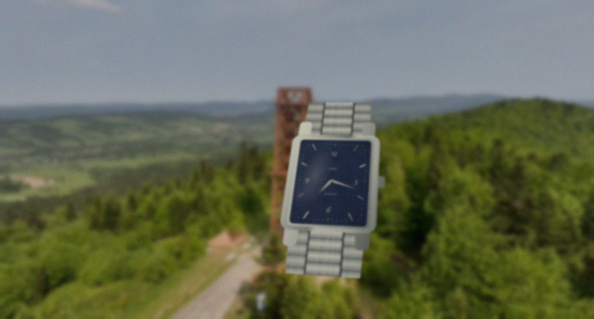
7:18
